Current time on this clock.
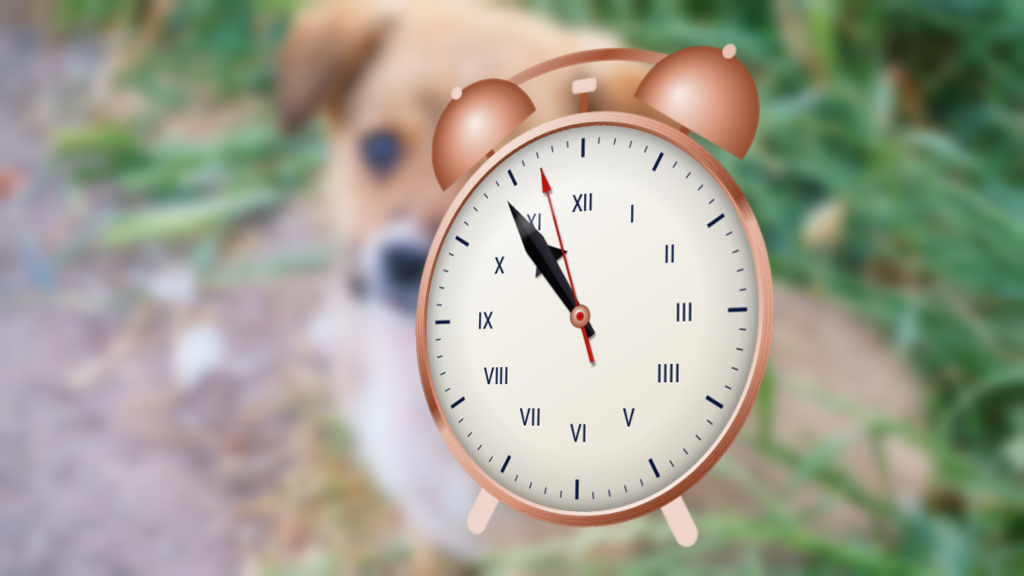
10:53:57
